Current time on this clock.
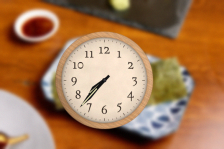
7:37
